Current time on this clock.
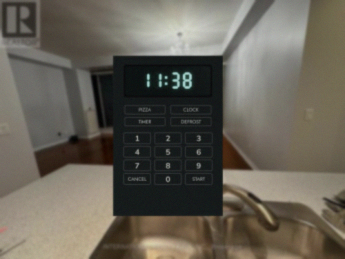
11:38
